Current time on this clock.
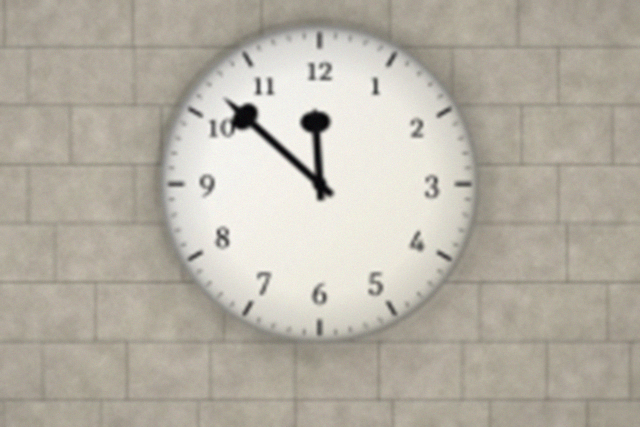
11:52
